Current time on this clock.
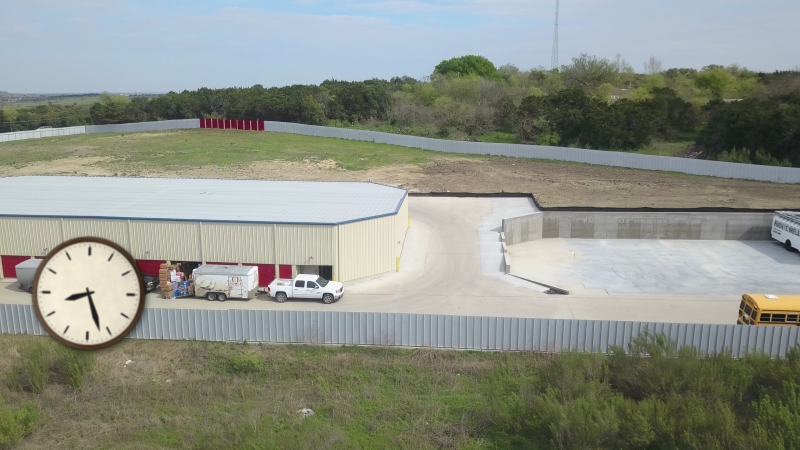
8:27
